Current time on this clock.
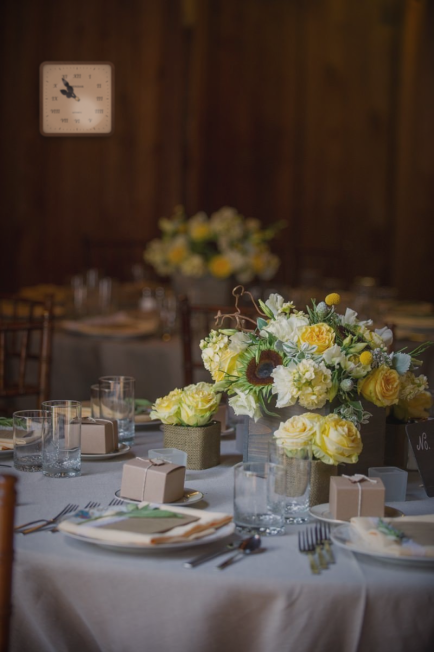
9:54
